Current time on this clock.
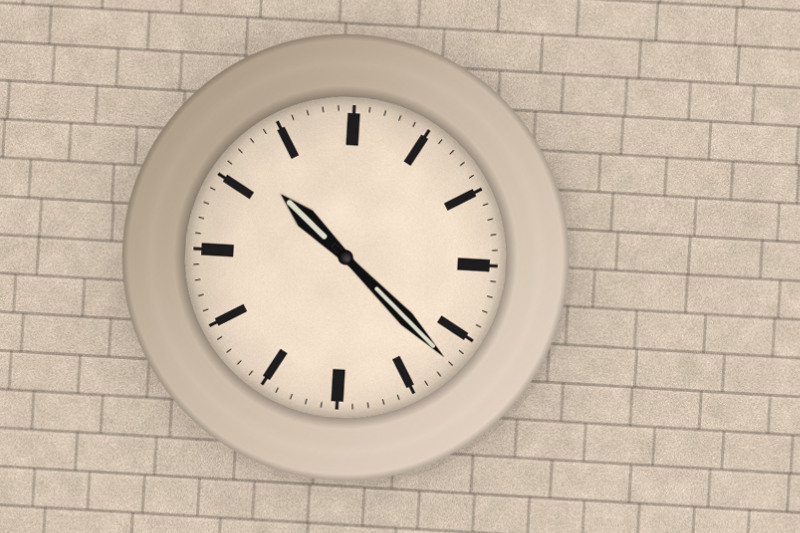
10:22
